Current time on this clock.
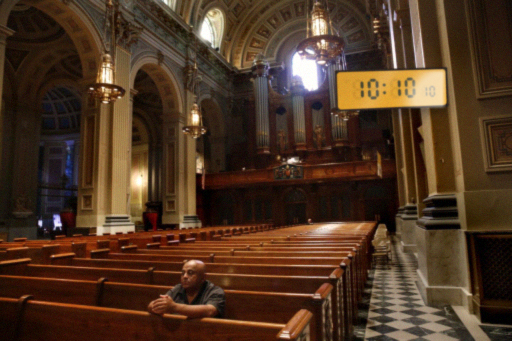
10:10:10
